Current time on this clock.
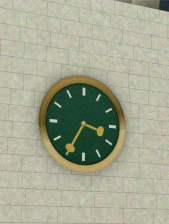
3:35
